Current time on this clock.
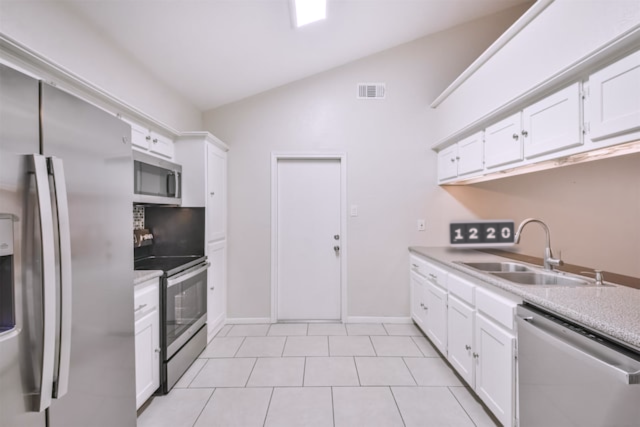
12:20
